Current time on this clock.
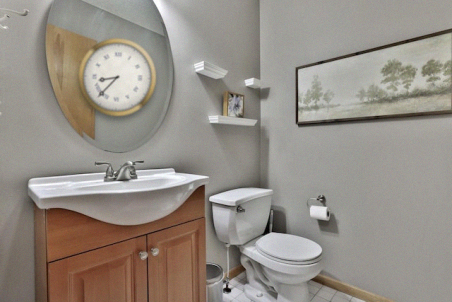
8:37
